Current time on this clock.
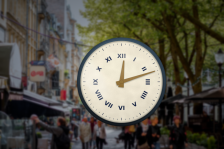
12:12
